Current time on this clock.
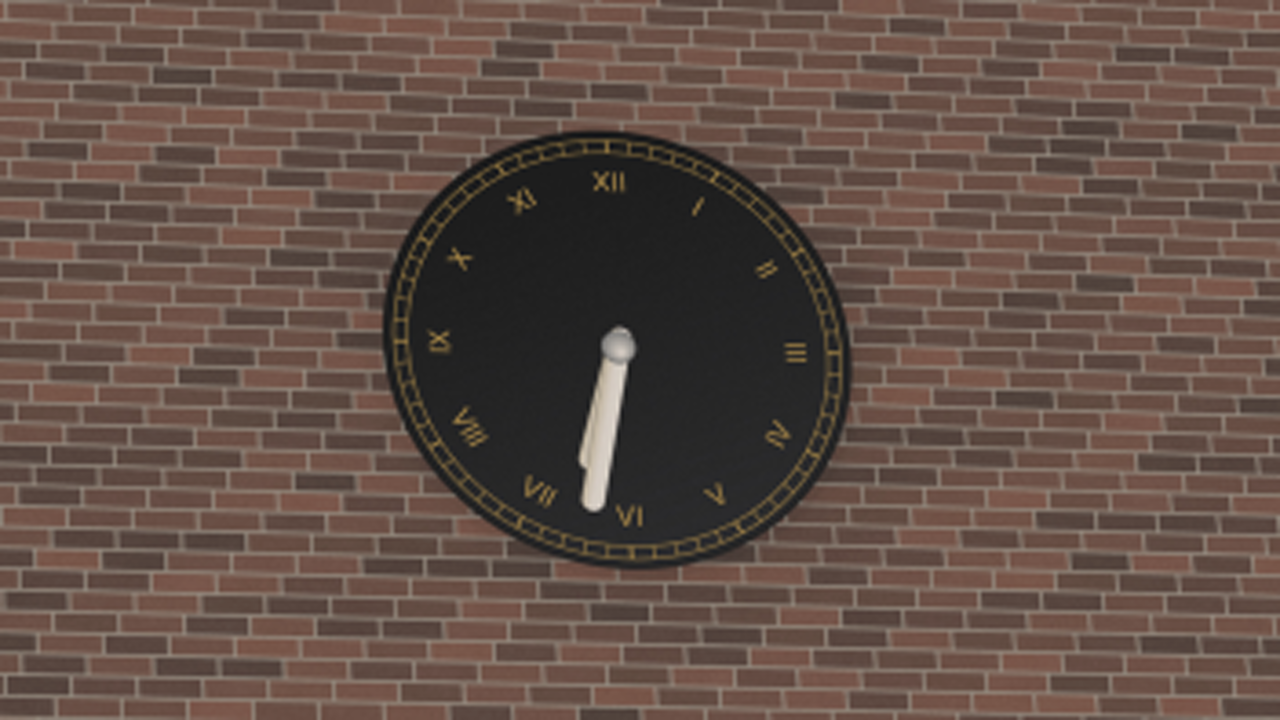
6:32
